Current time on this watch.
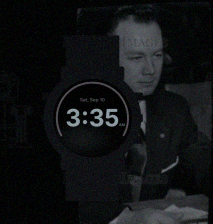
3:35
